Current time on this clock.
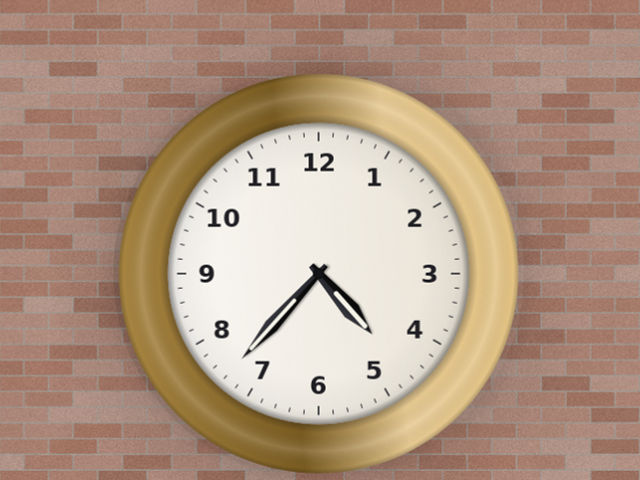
4:37
